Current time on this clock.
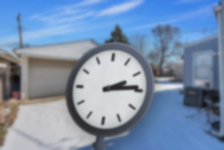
2:14
